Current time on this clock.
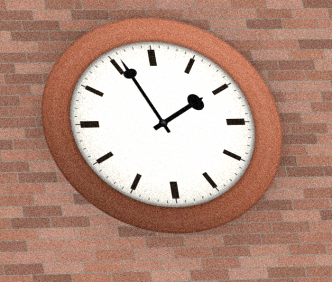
1:56
